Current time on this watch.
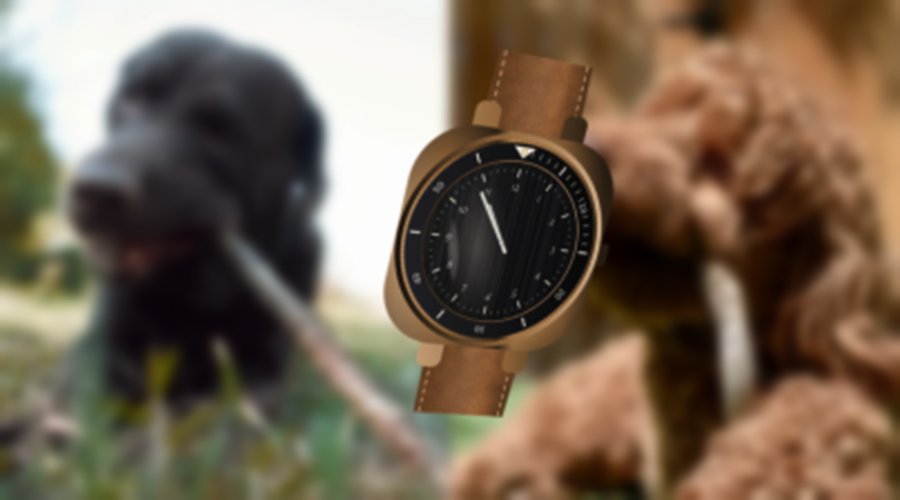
10:54
